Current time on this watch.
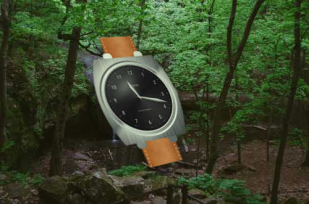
11:18
